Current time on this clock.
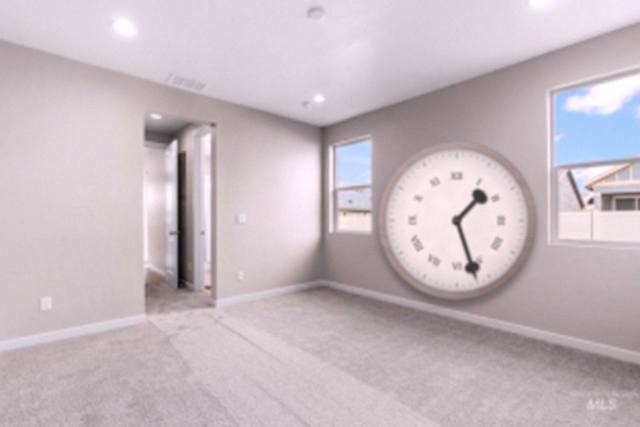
1:27
